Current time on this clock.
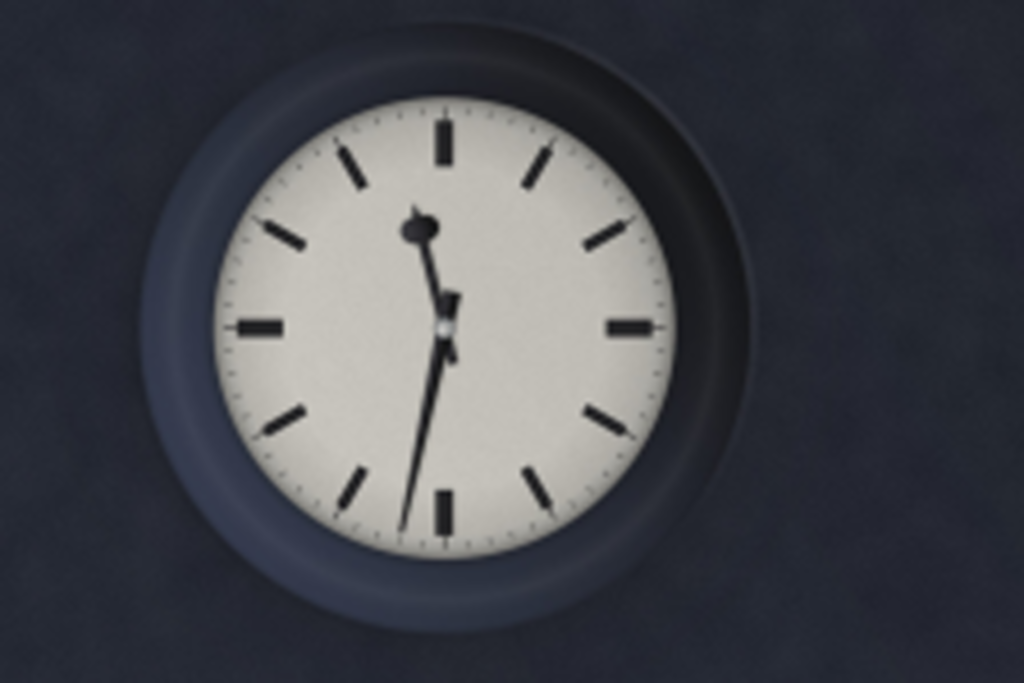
11:32
